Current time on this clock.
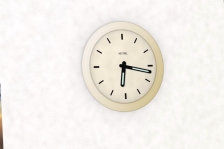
6:17
